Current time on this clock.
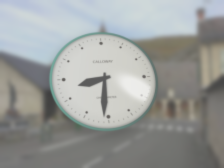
8:31
